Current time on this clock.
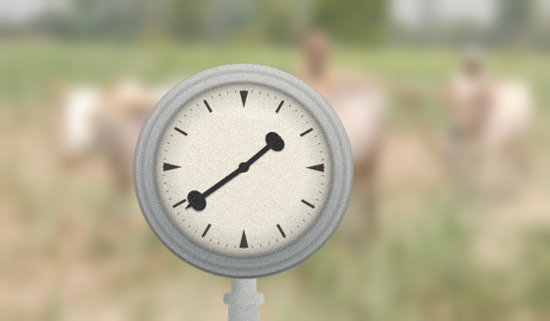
1:39
